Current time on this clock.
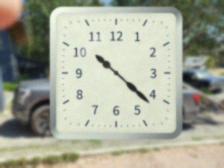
10:22
